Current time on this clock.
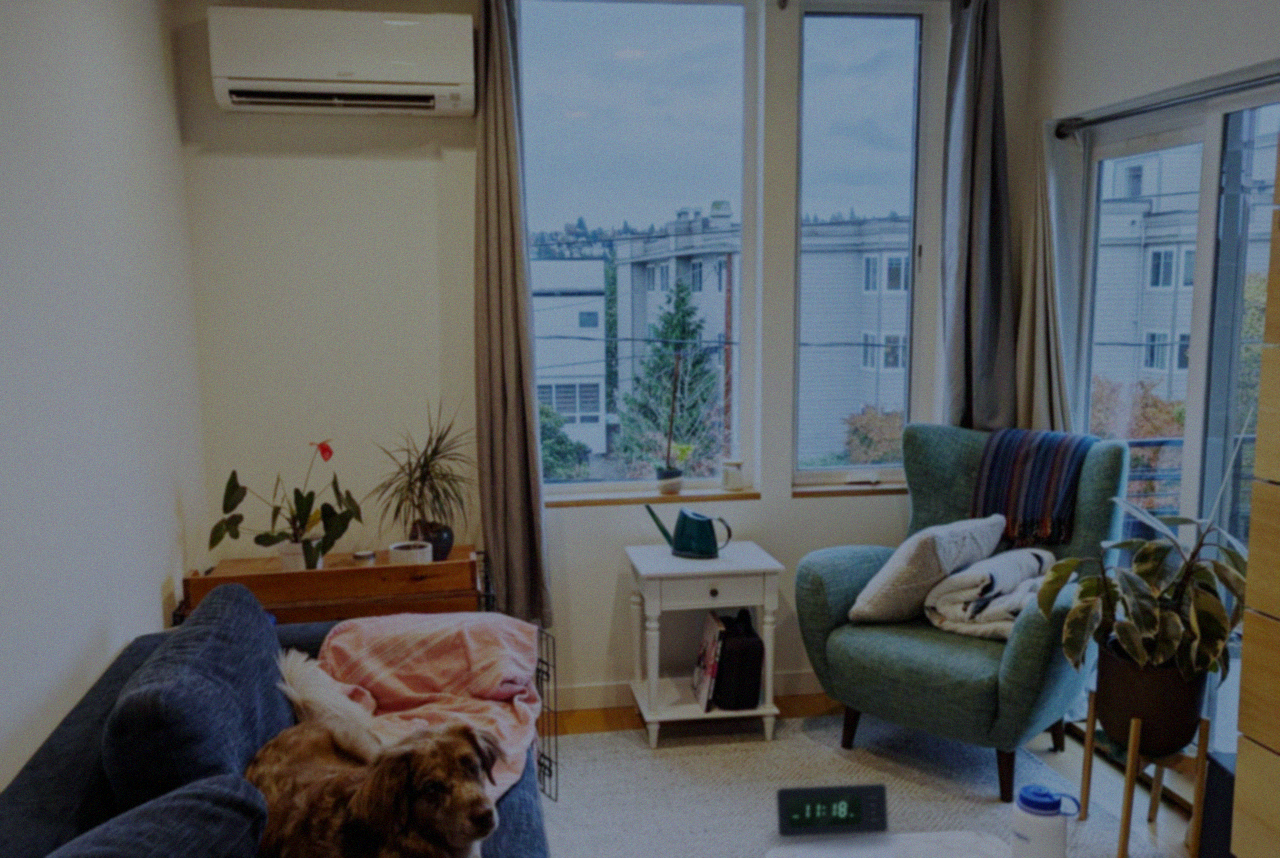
11:18
